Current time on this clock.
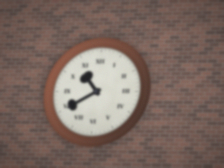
10:40
